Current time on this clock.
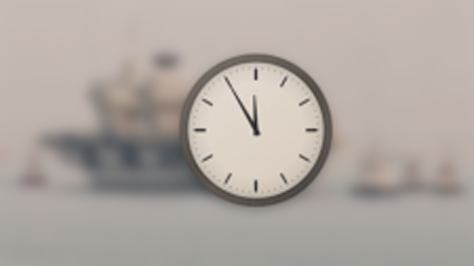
11:55
